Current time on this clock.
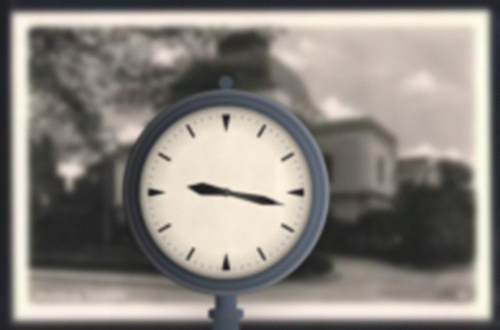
9:17
